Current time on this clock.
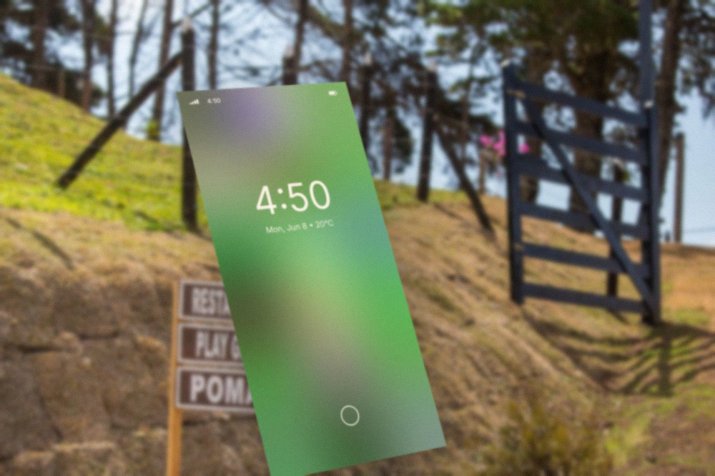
4:50
